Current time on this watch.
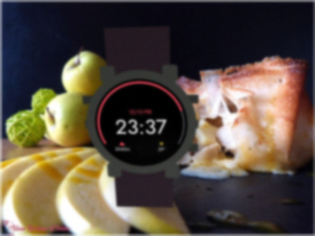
23:37
